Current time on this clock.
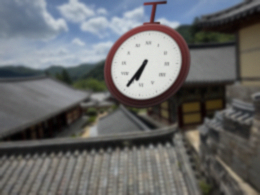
6:35
